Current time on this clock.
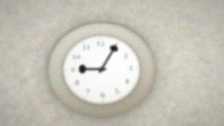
9:05
